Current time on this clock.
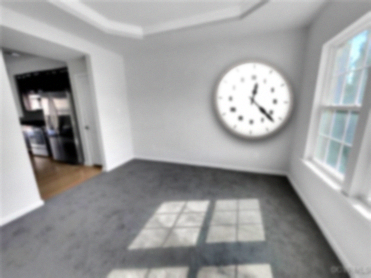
12:22
